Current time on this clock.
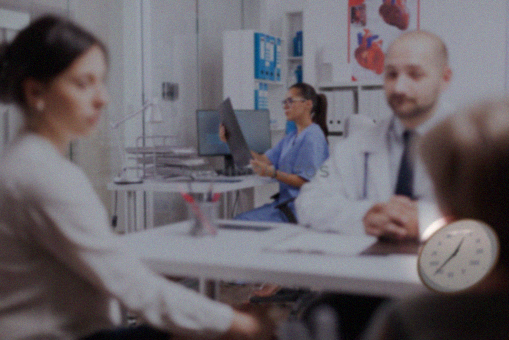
12:36
